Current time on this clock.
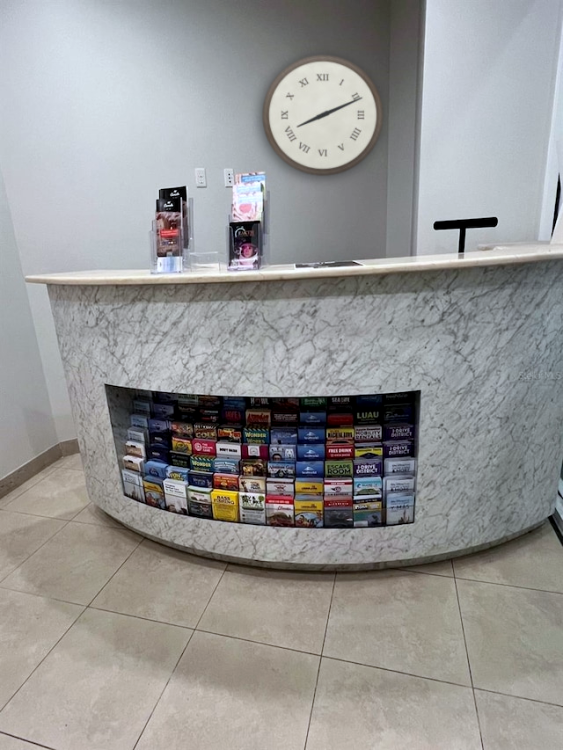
8:11
